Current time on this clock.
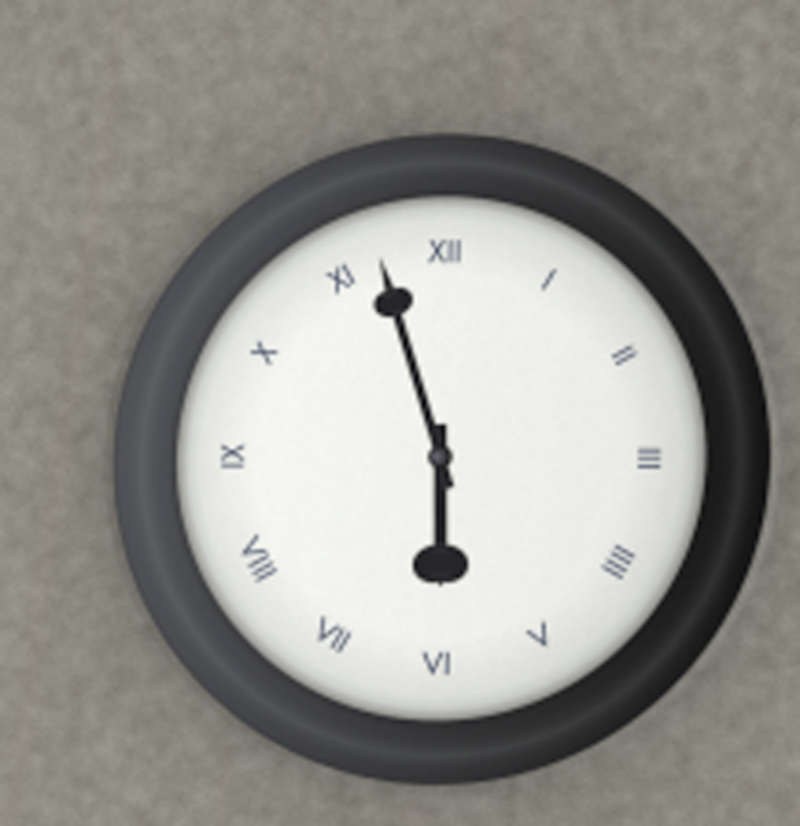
5:57
